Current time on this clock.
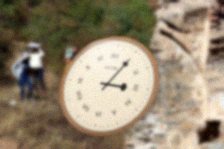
3:05
